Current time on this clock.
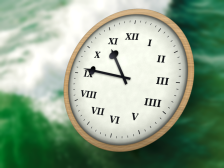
10:46
